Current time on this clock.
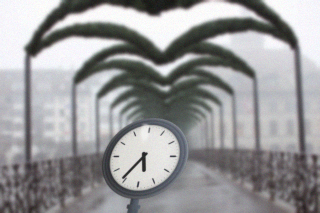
5:36
